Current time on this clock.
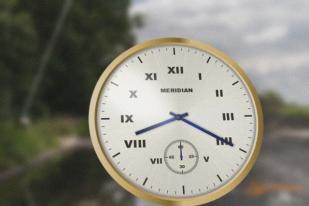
8:20
